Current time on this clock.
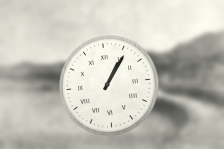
1:06
